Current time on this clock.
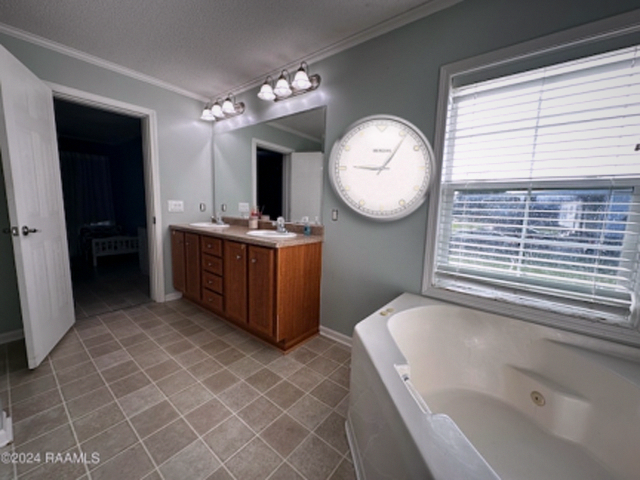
9:06
